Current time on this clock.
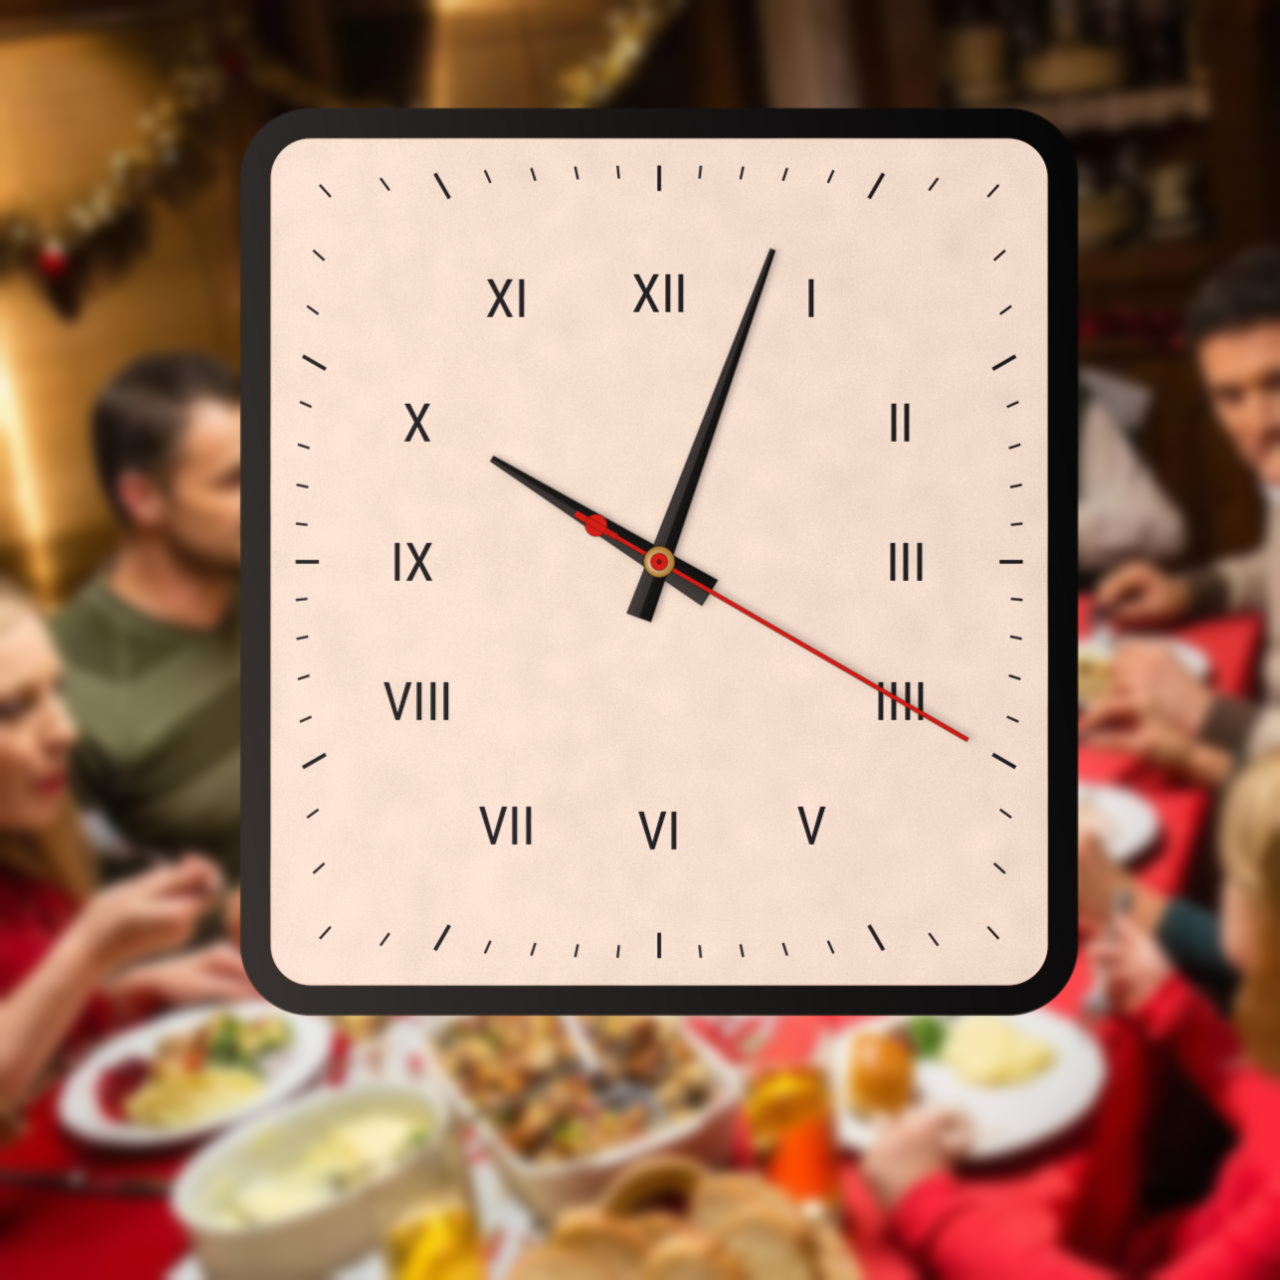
10:03:20
